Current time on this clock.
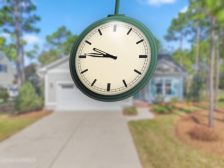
9:46
